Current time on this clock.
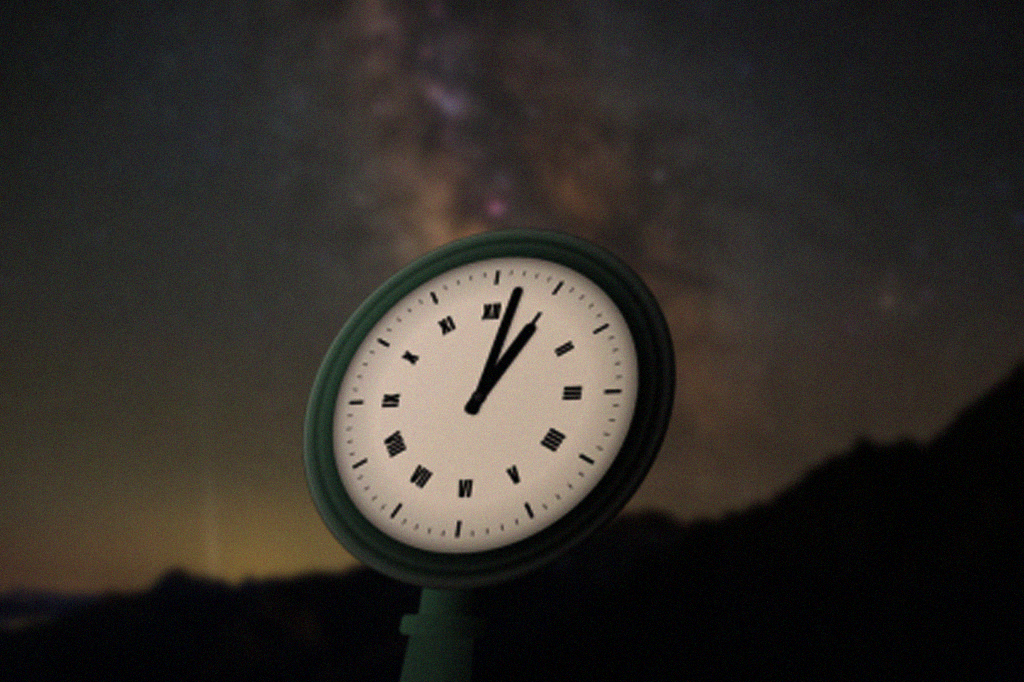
1:02
